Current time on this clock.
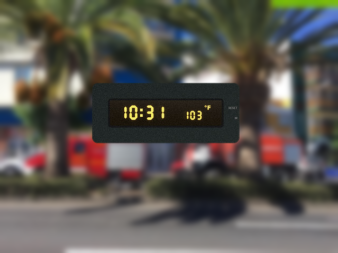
10:31
